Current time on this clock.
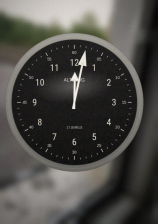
12:02
